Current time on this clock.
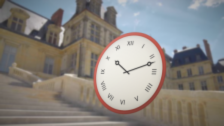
10:12
